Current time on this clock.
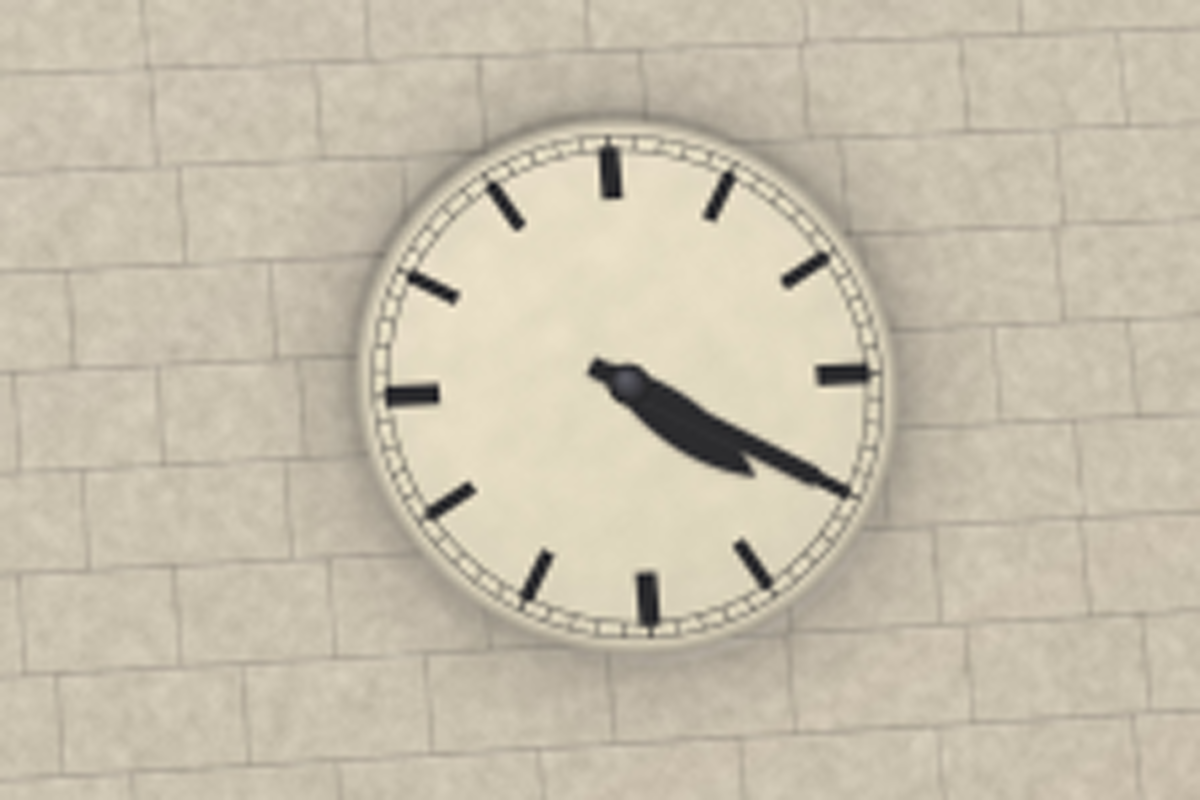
4:20
